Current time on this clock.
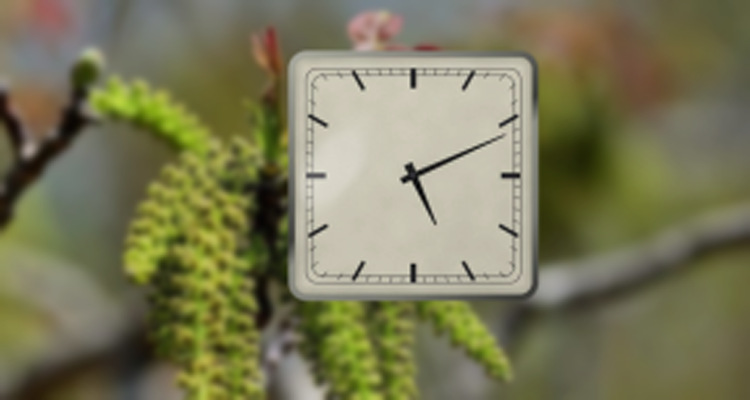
5:11
